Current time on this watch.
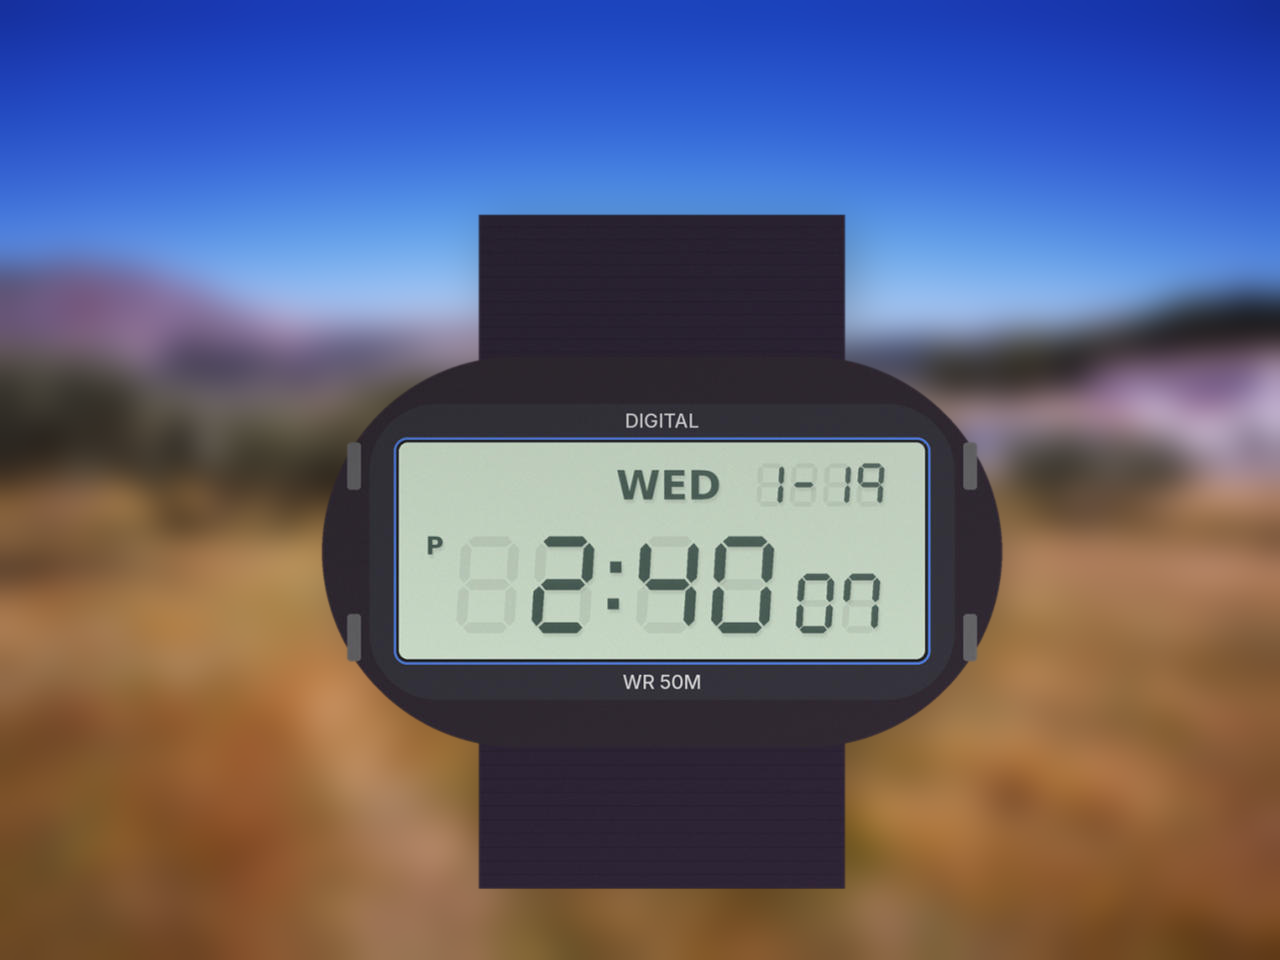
2:40:07
